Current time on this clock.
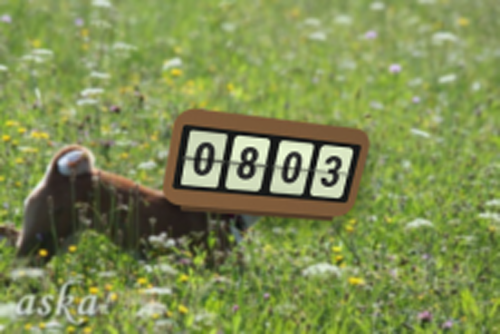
8:03
